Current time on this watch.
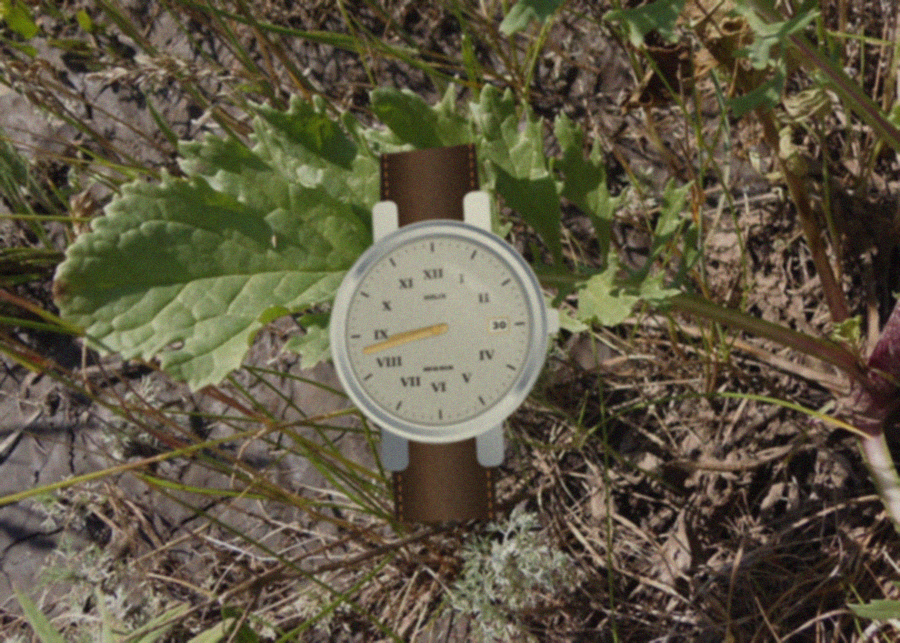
8:43
